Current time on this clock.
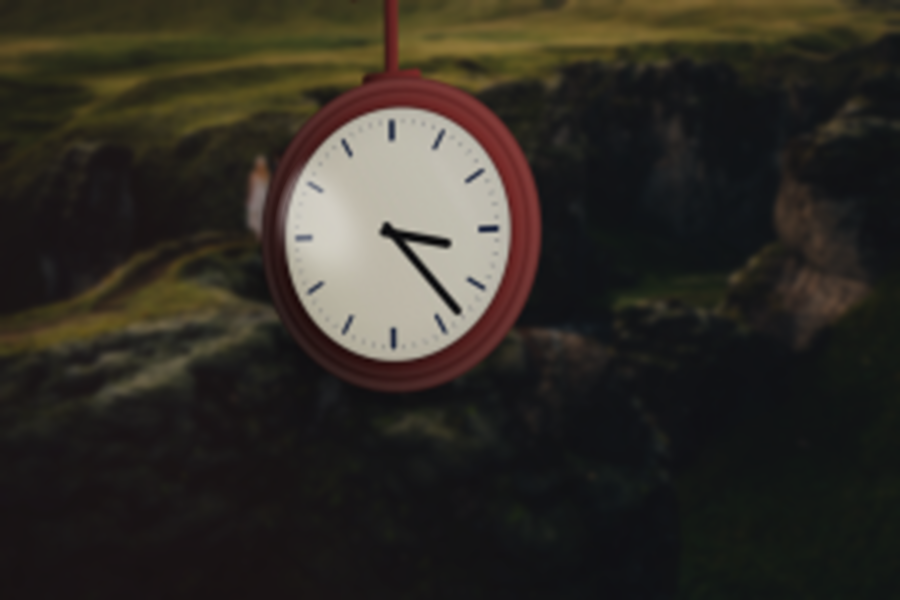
3:23
